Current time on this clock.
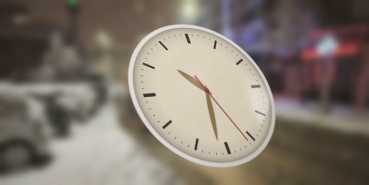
10:31:26
